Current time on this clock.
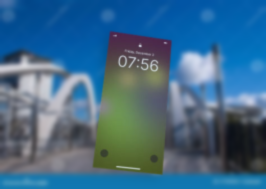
7:56
